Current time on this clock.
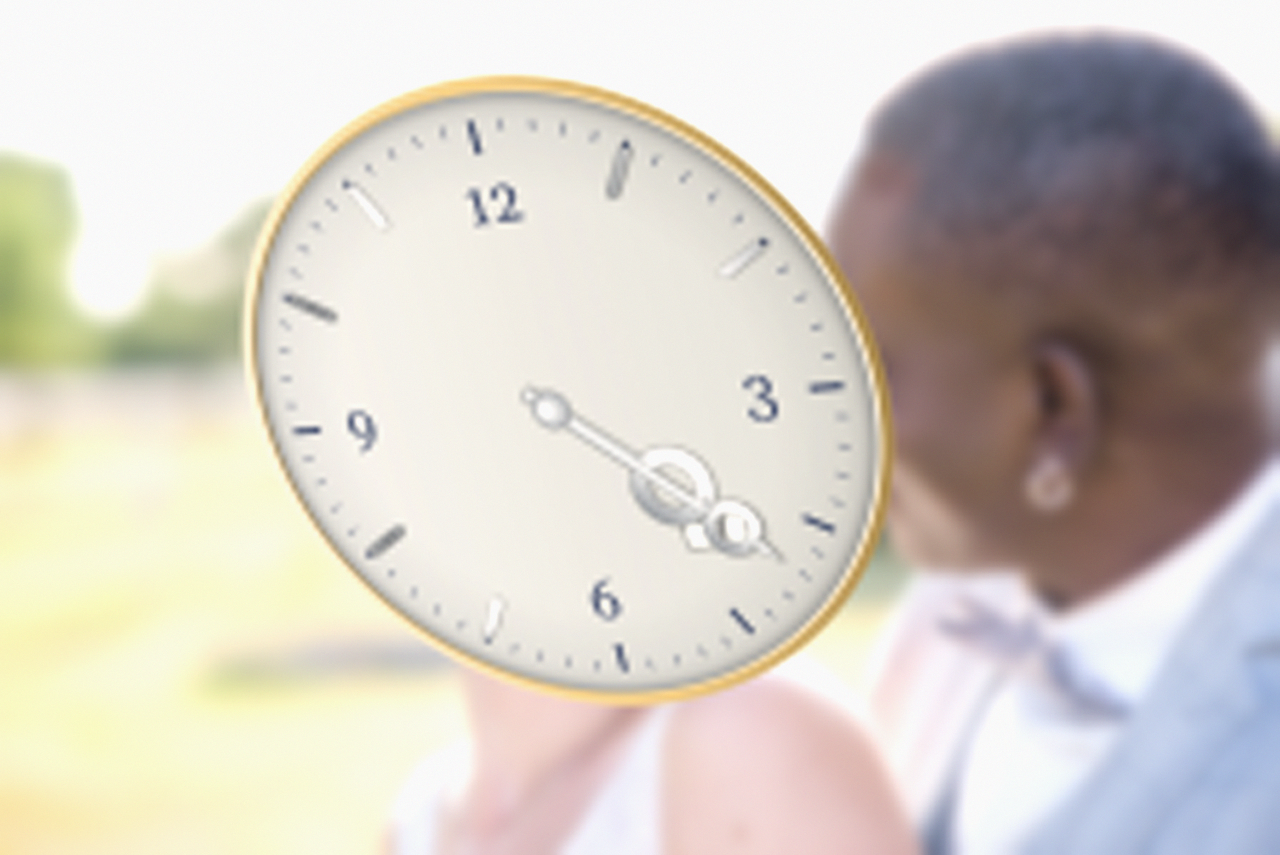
4:22
